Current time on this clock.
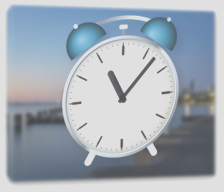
11:07
